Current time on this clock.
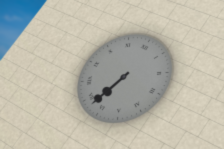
6:33
